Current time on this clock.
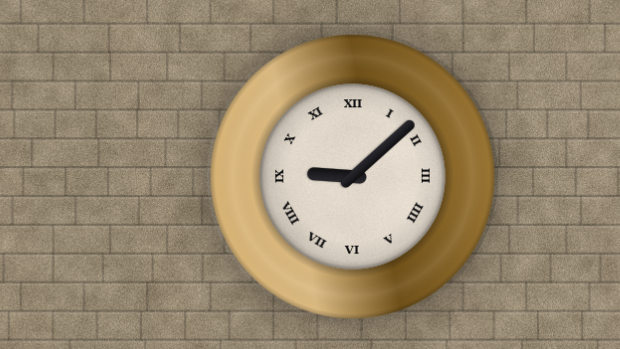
9:08
